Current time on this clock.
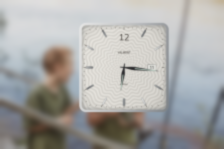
6:16
